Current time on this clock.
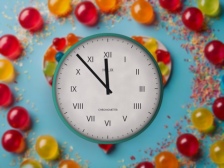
11:53
